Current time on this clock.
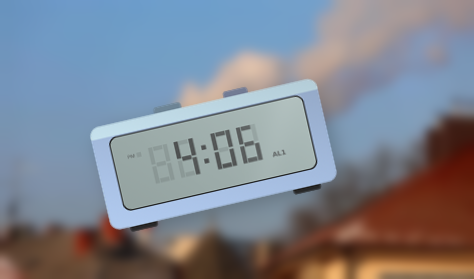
4:06
